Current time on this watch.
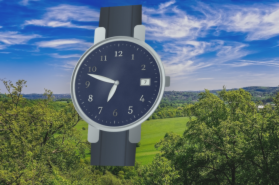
6:48
